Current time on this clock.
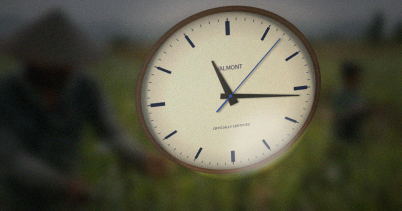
11:16:07
